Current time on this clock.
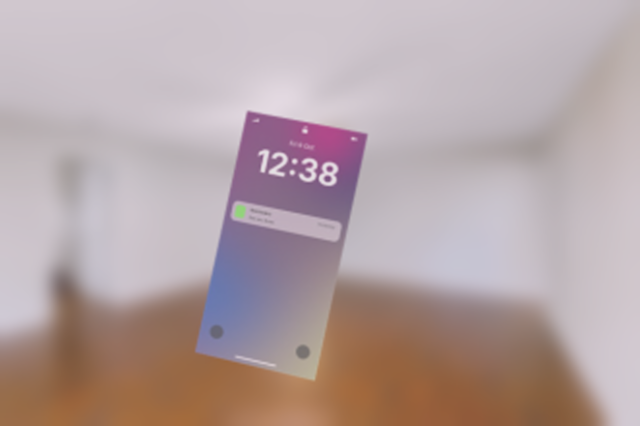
12:38
